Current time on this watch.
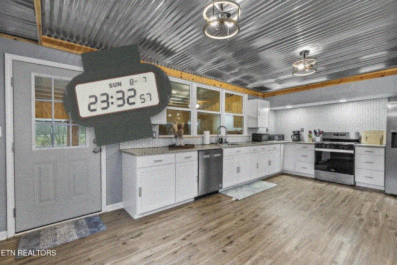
23:32
